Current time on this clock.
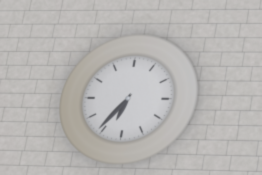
6:36
